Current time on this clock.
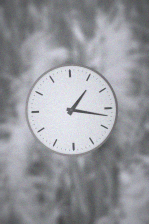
1:17
